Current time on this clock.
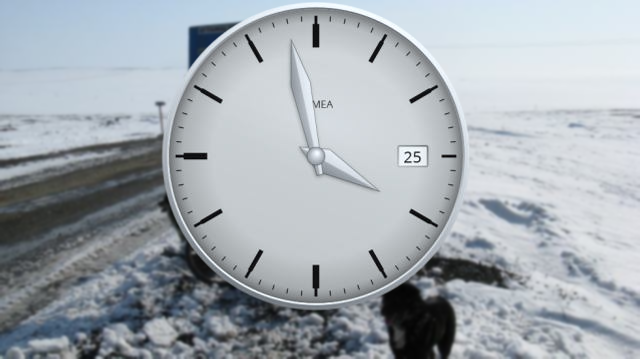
3:58
